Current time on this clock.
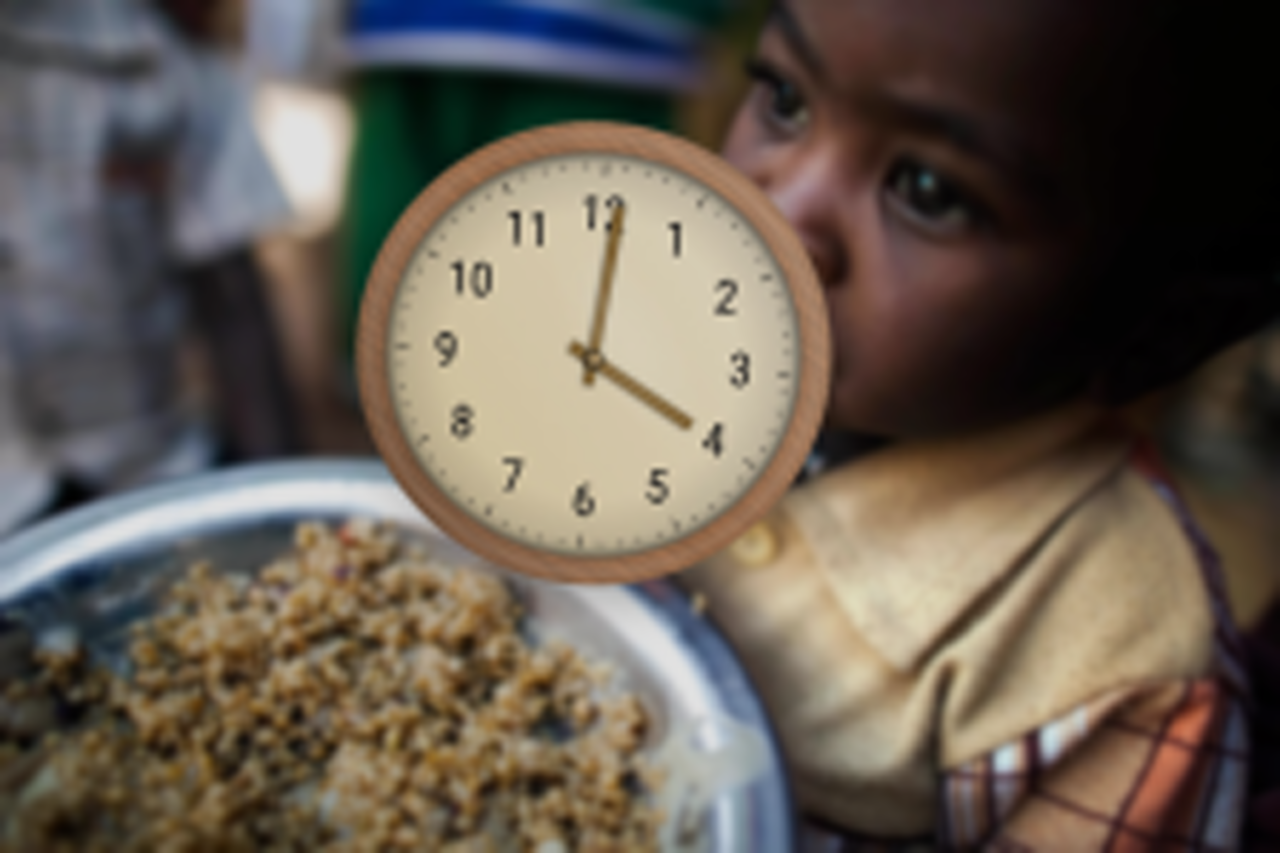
4:01
